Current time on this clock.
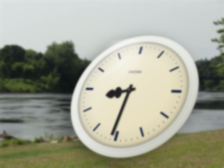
8:31
